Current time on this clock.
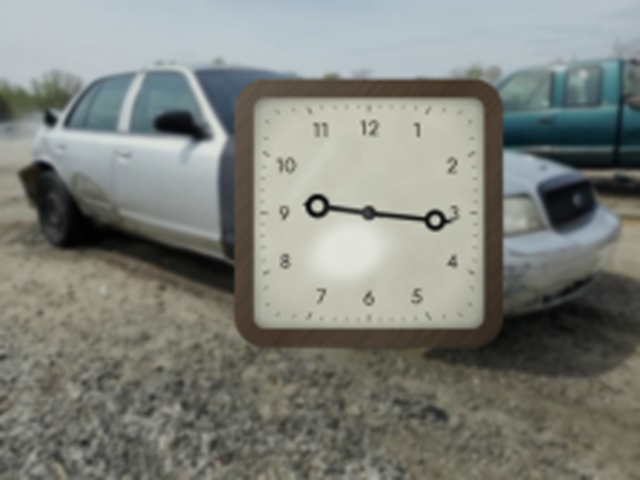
9:16
